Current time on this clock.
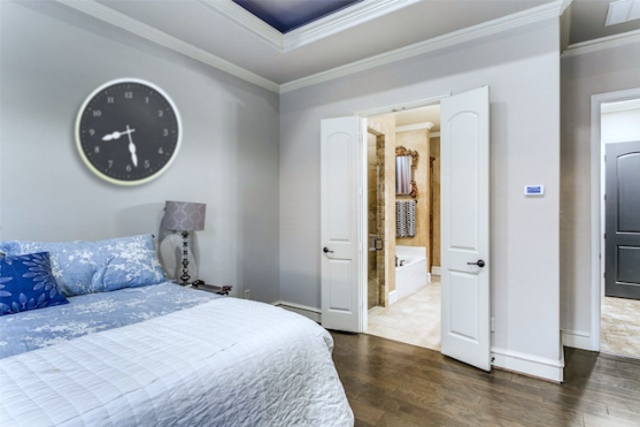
8:28
